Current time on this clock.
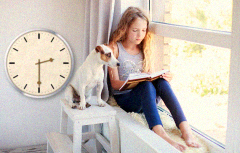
2:30
